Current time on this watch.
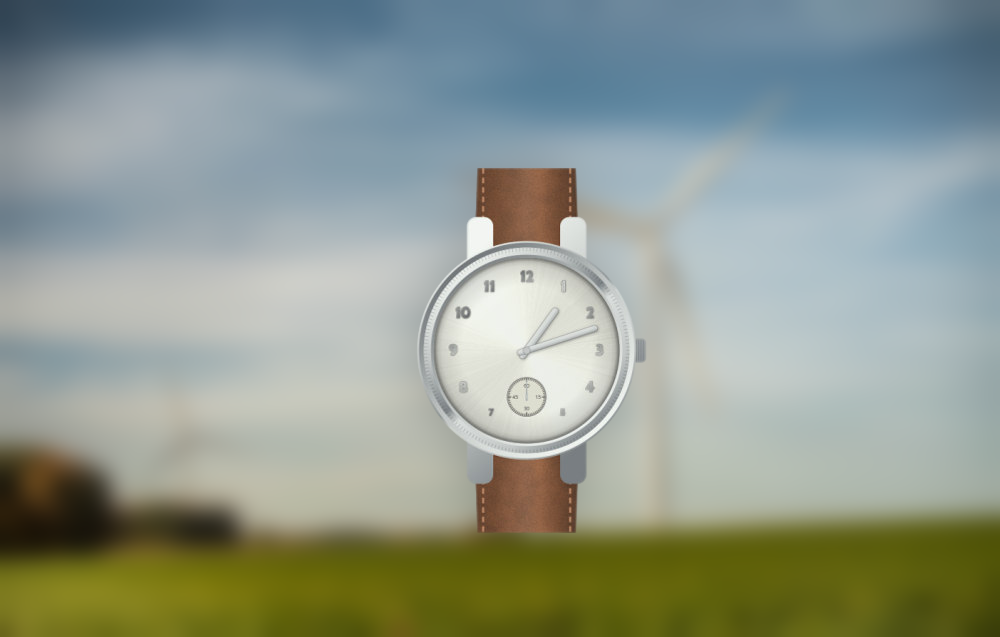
1:12
